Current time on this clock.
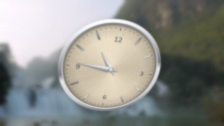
10:46
